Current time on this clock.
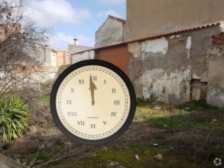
11:59
